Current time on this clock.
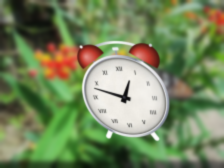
12:48
